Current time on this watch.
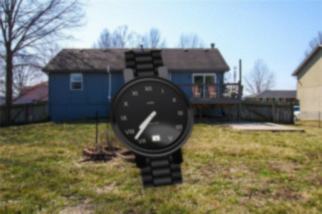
7:37
